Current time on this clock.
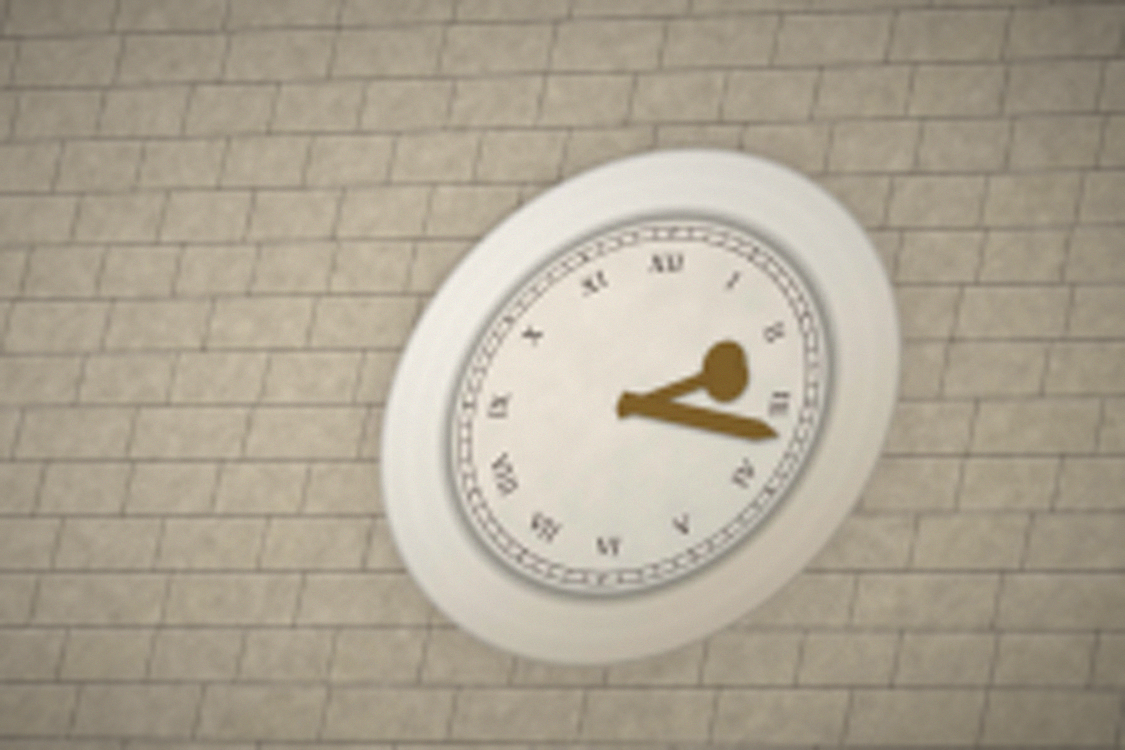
2:17
